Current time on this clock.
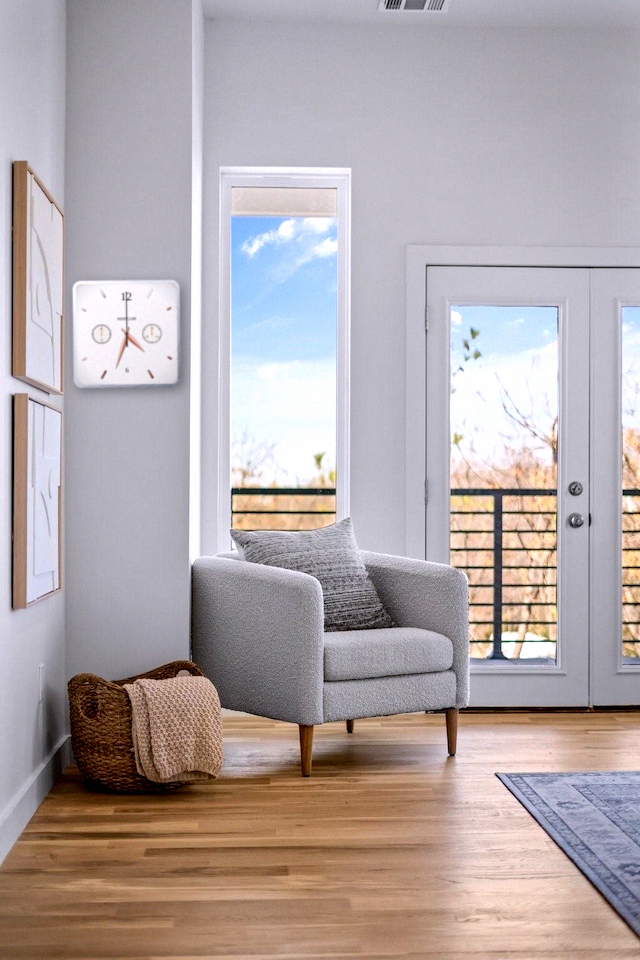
4:33
